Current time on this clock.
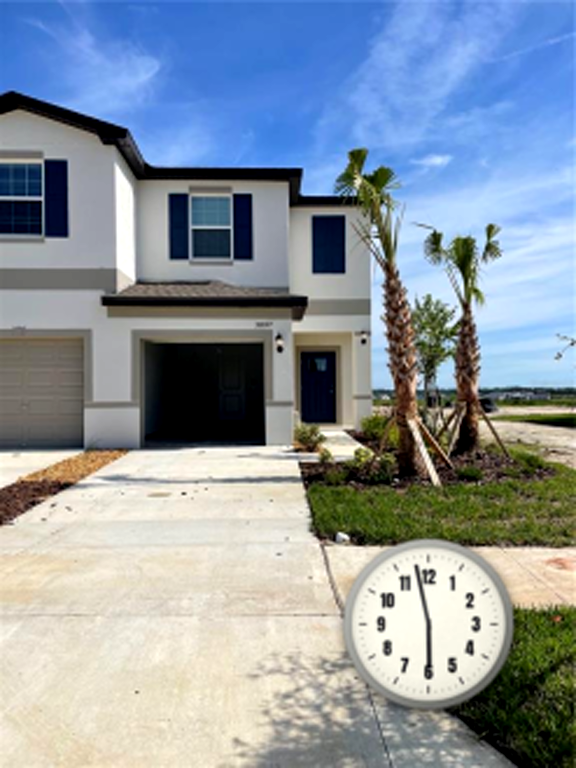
5:58
